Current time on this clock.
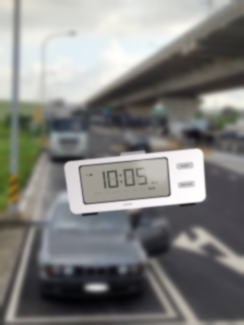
10:05
